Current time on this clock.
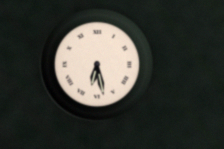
6:28
